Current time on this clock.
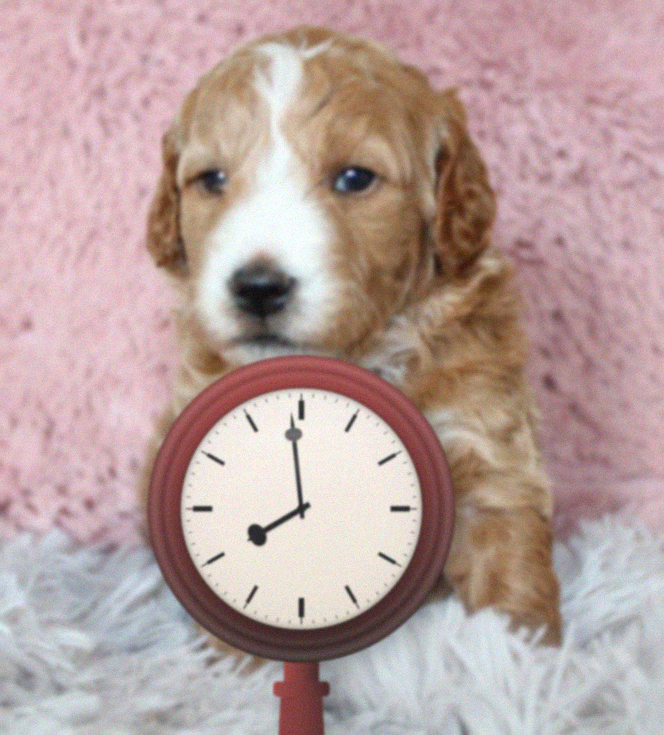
7:59
